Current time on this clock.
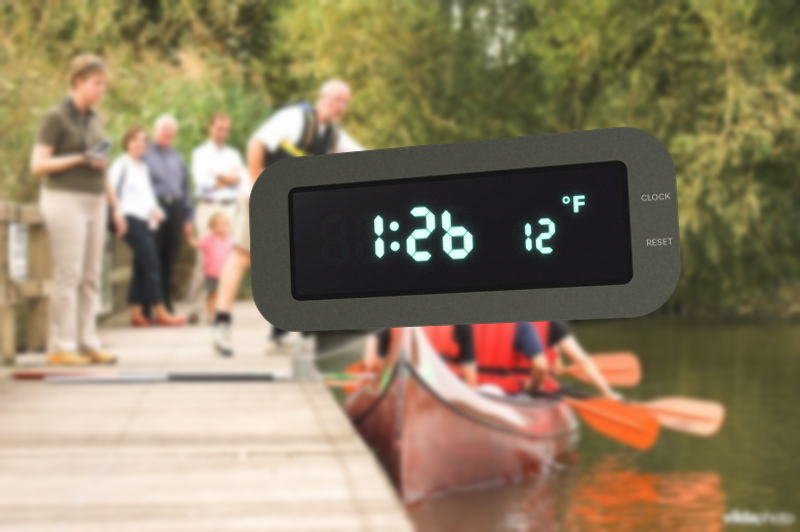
1:26
